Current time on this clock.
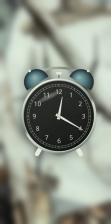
12:20
